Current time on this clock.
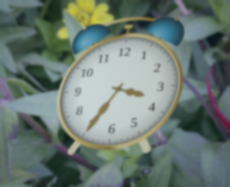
3:35
